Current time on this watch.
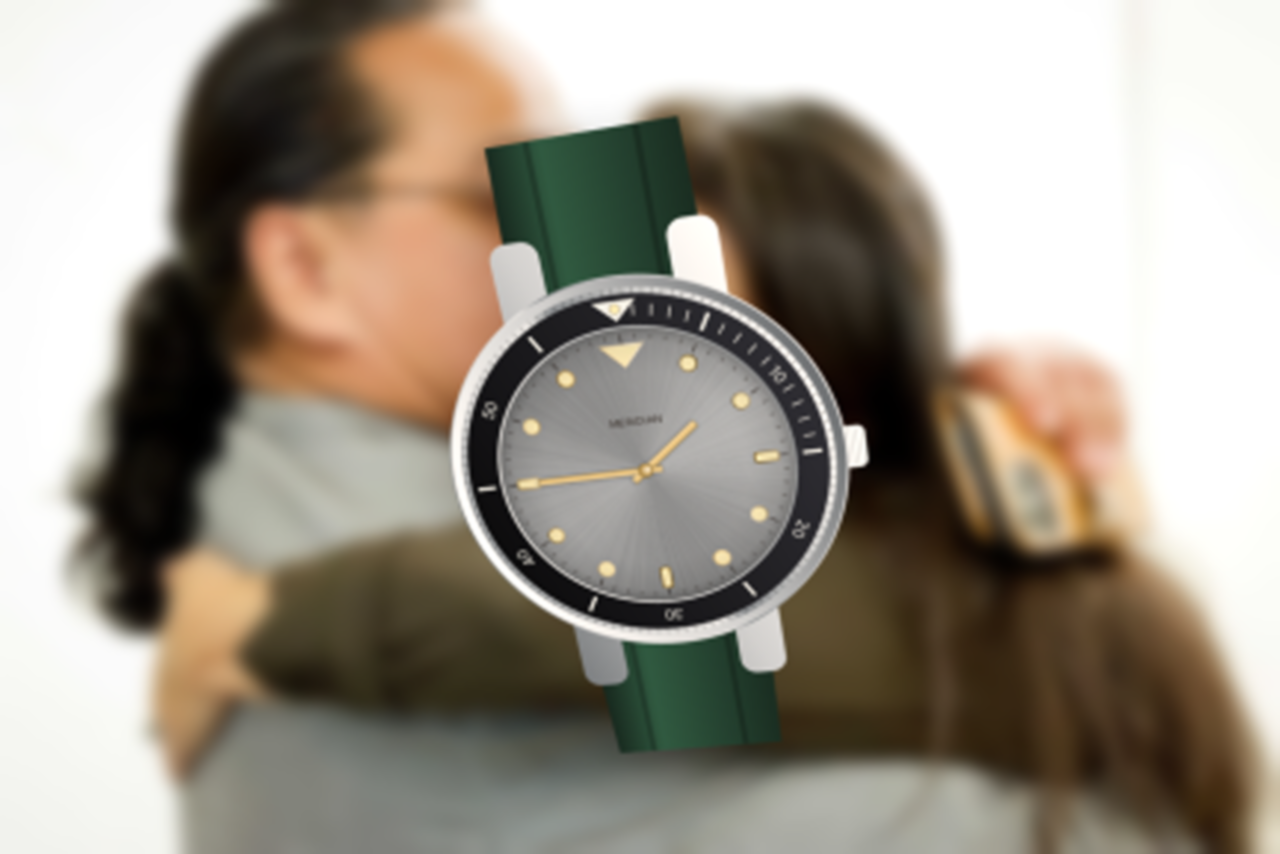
1:45
